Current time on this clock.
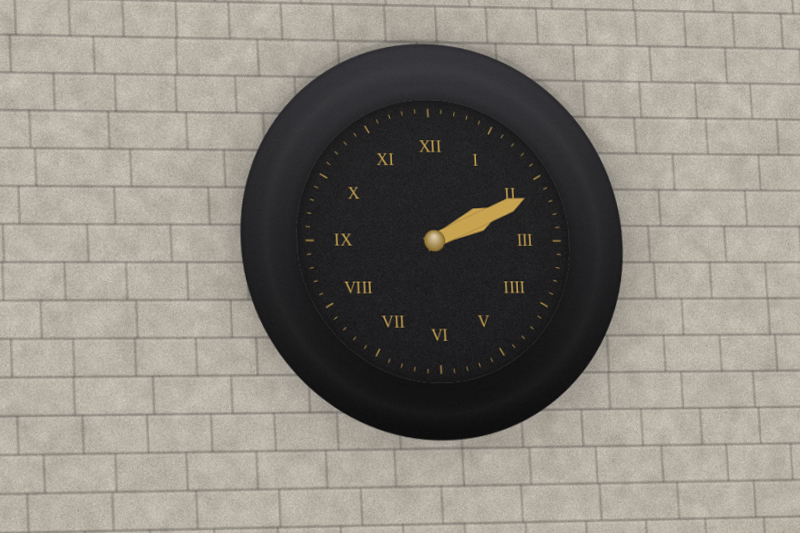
2:11
